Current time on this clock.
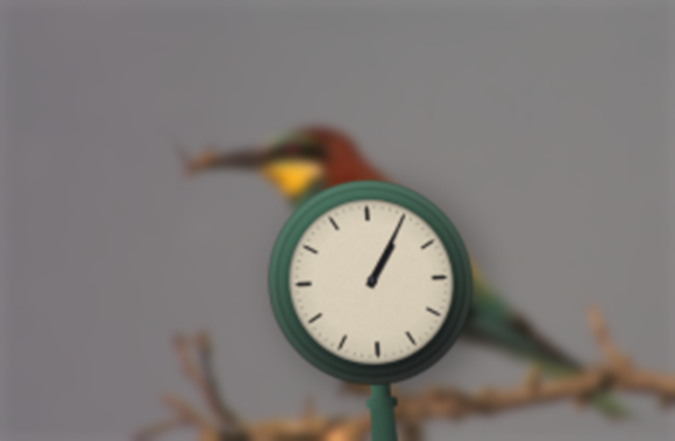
1:05
